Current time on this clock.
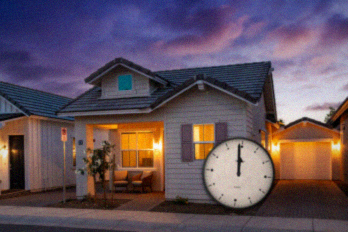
11:59
